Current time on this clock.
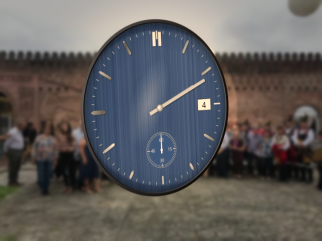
2:11
